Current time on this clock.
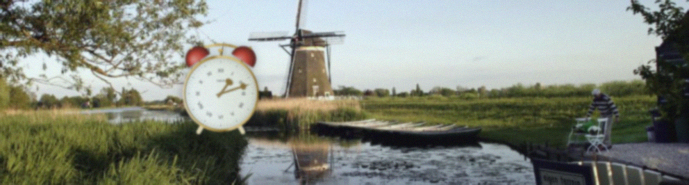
1:12
